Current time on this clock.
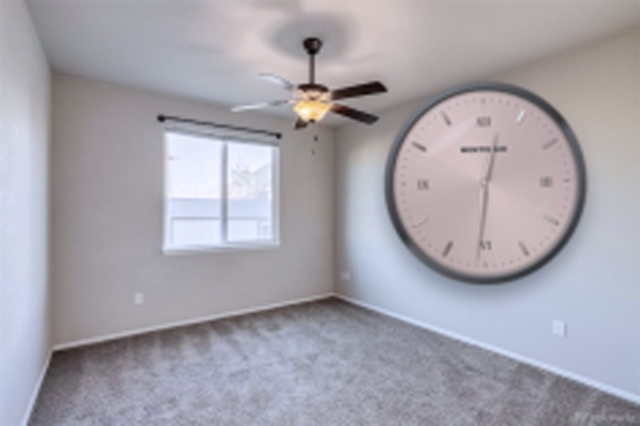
12:31
